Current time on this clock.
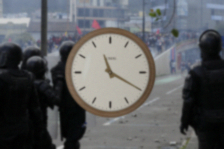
11:20
